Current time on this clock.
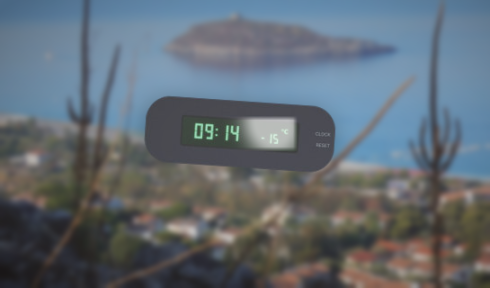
9:14
